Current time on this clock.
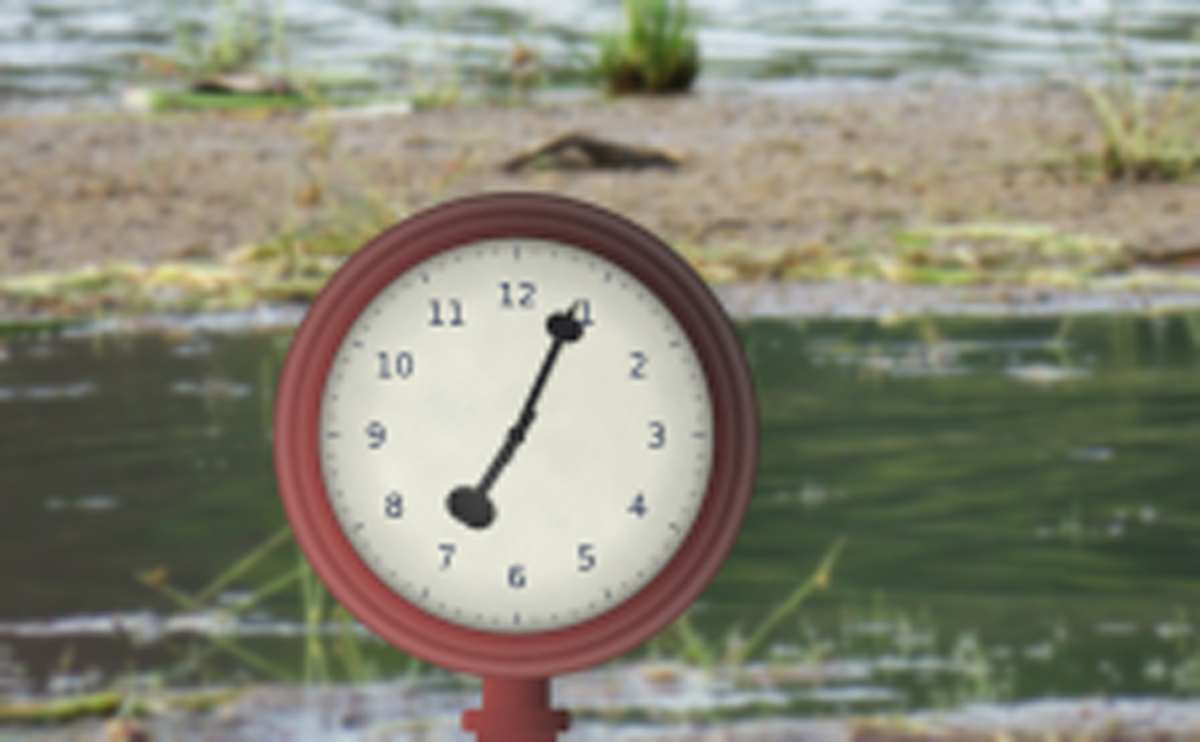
7:04
